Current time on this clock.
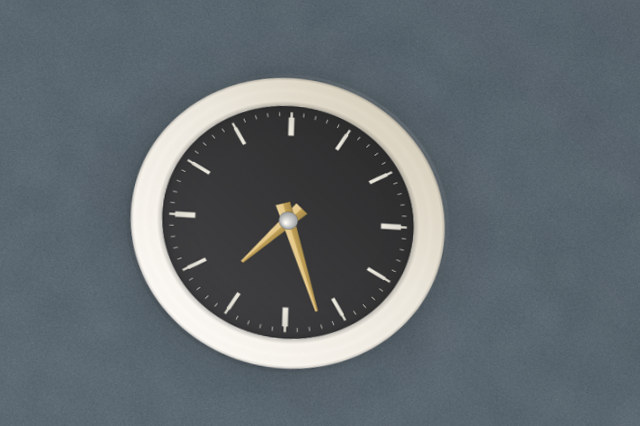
7:27
